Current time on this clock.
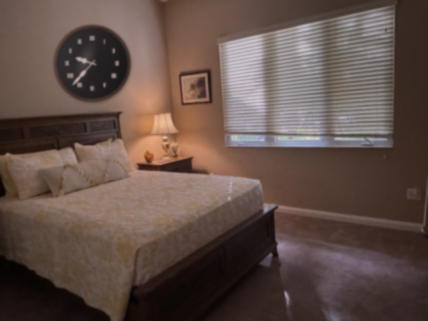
9:37
